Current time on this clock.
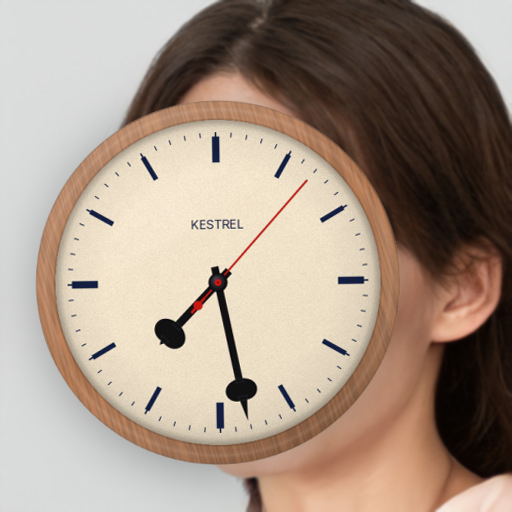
7:28:07
